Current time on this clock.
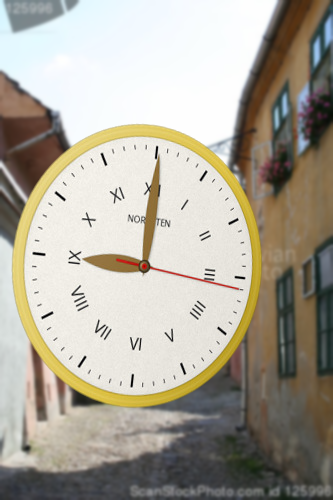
9:00:16
